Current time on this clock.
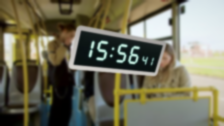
15:56
